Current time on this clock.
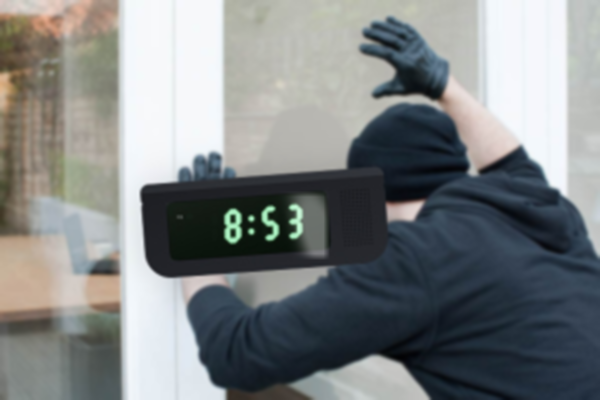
8:53
